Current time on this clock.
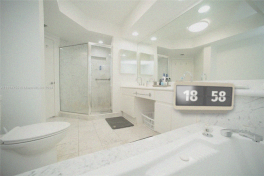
18:58
